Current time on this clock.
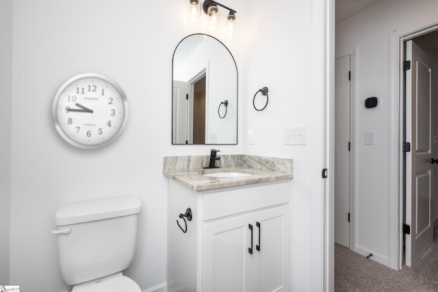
9:45
